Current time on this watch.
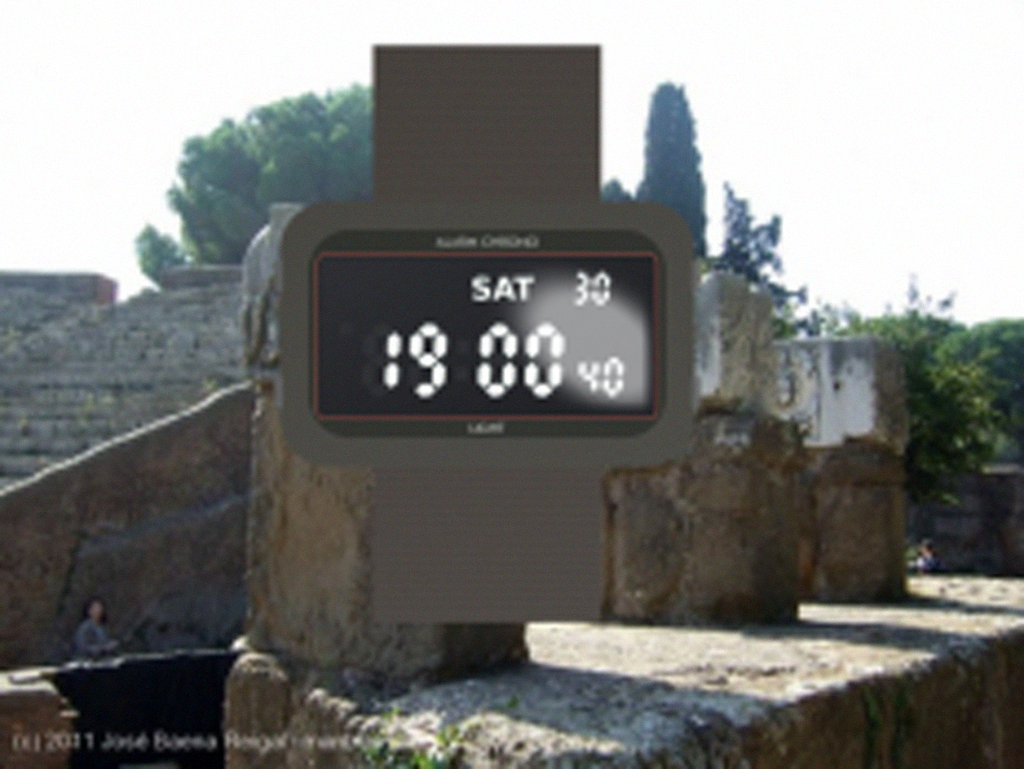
19:00:40
